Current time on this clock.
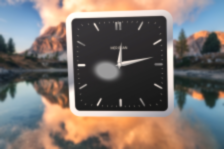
12:13
